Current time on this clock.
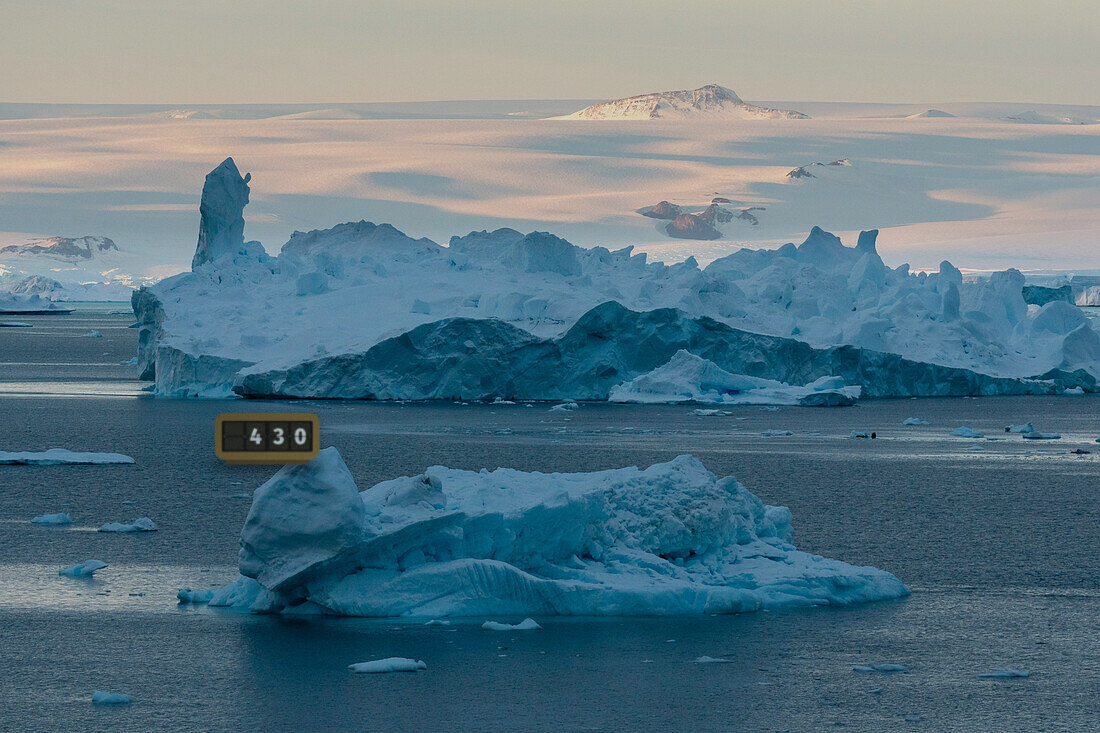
4:30
